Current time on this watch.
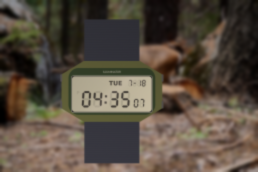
4:35
